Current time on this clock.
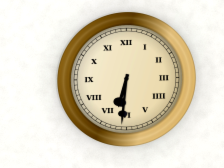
6:31
